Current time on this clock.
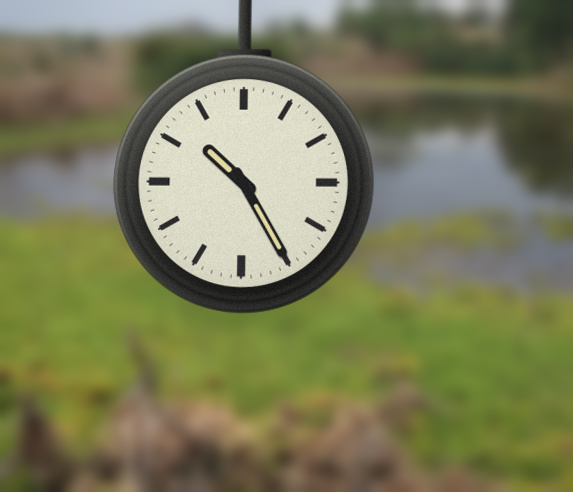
10:25
